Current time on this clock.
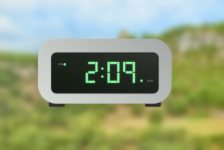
2:09
